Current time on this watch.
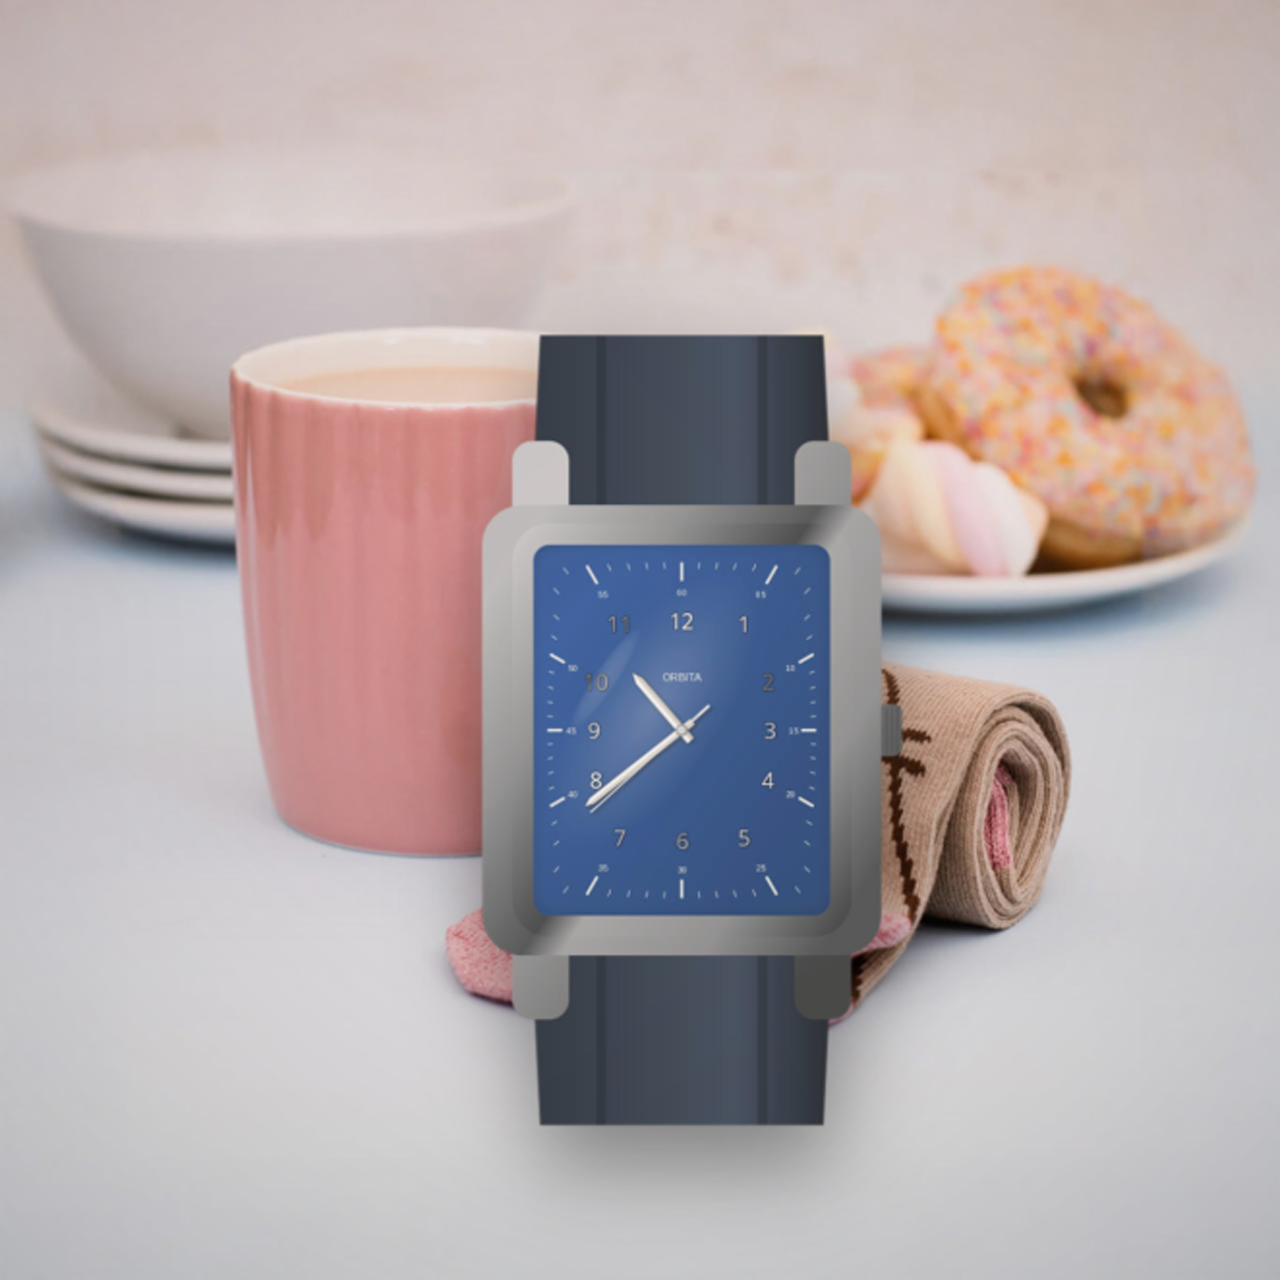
10:38:38
